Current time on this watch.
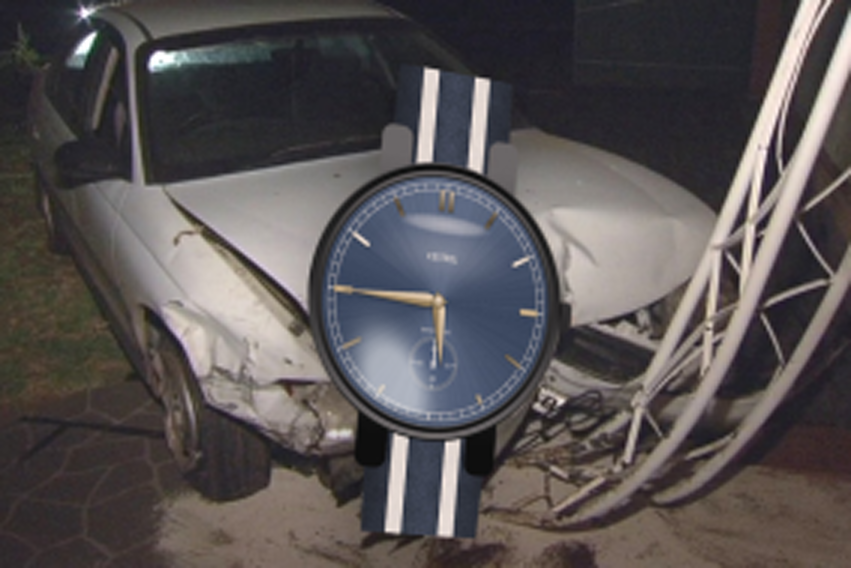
5:45
